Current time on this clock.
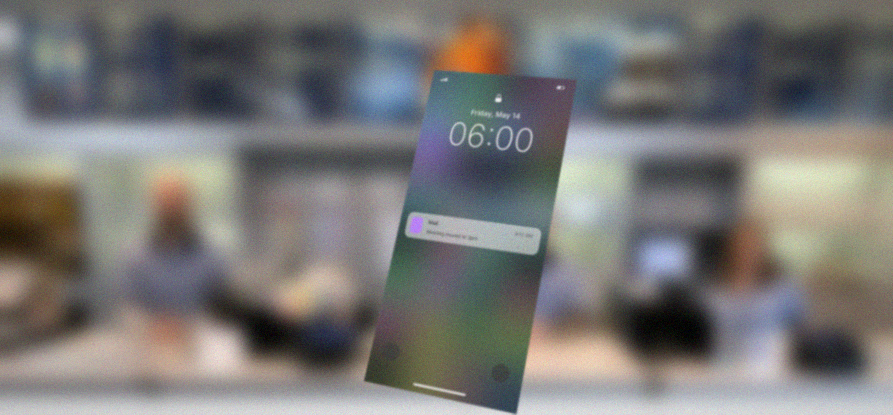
6:00
